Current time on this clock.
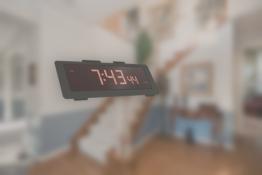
7:43:44
